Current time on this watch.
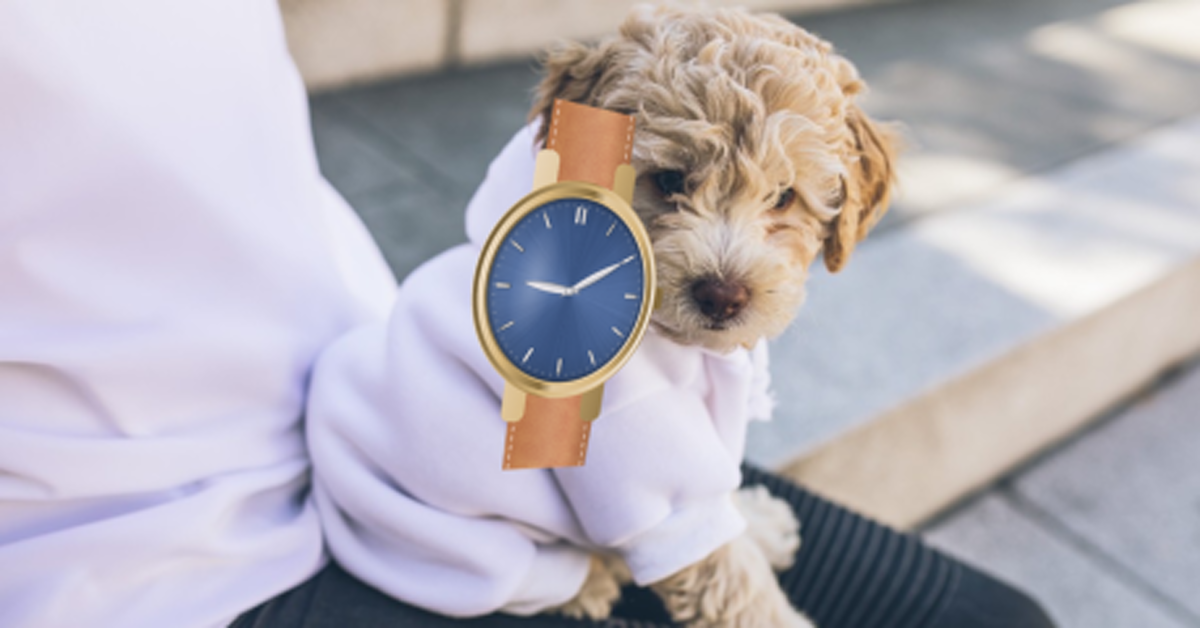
9:10
